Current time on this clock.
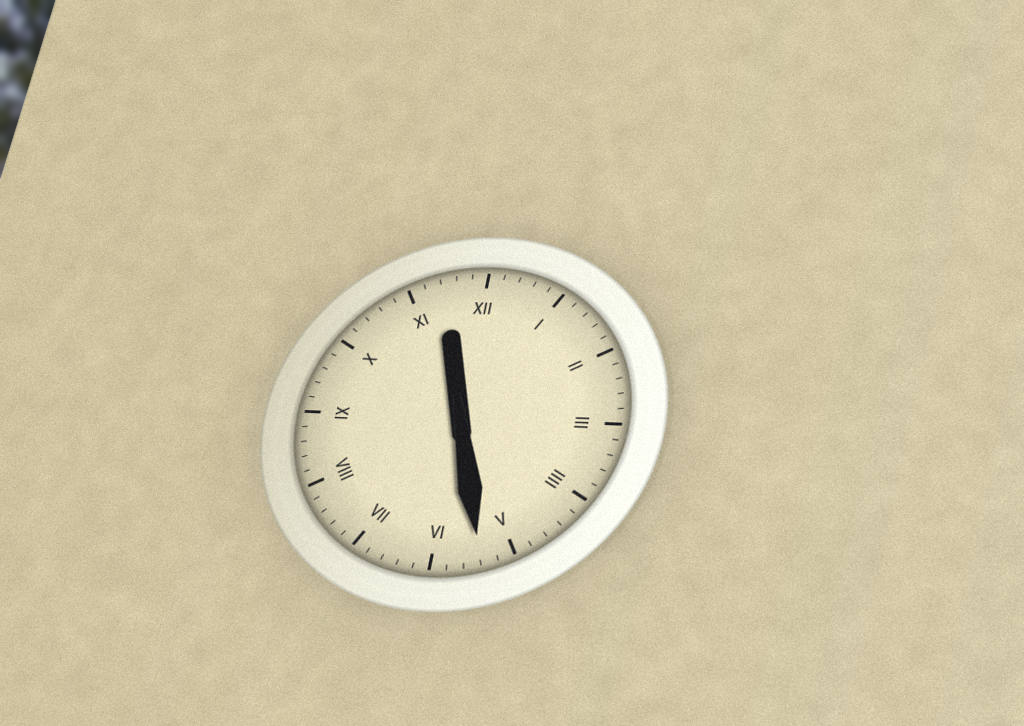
11:27
